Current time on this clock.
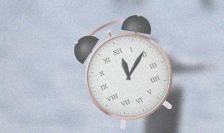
12:09
